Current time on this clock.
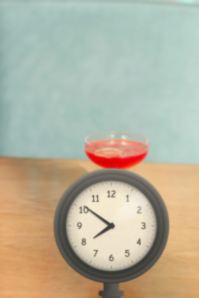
7:51
